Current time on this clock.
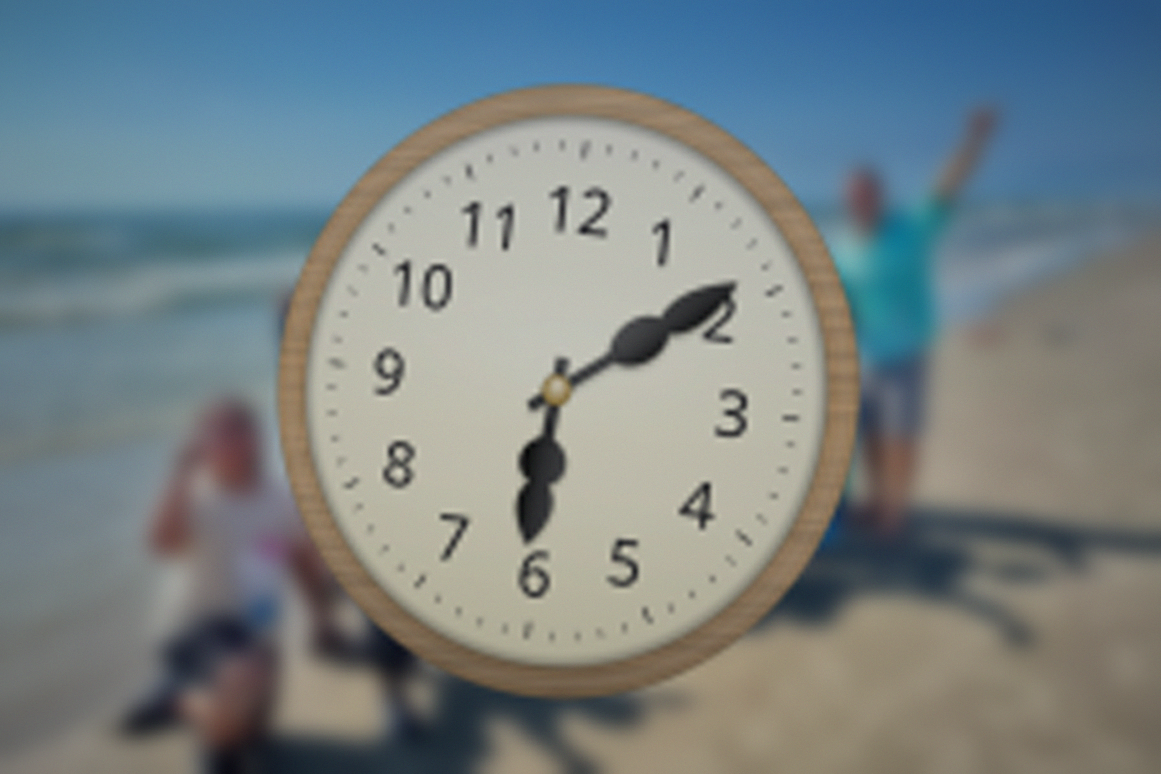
6:09
